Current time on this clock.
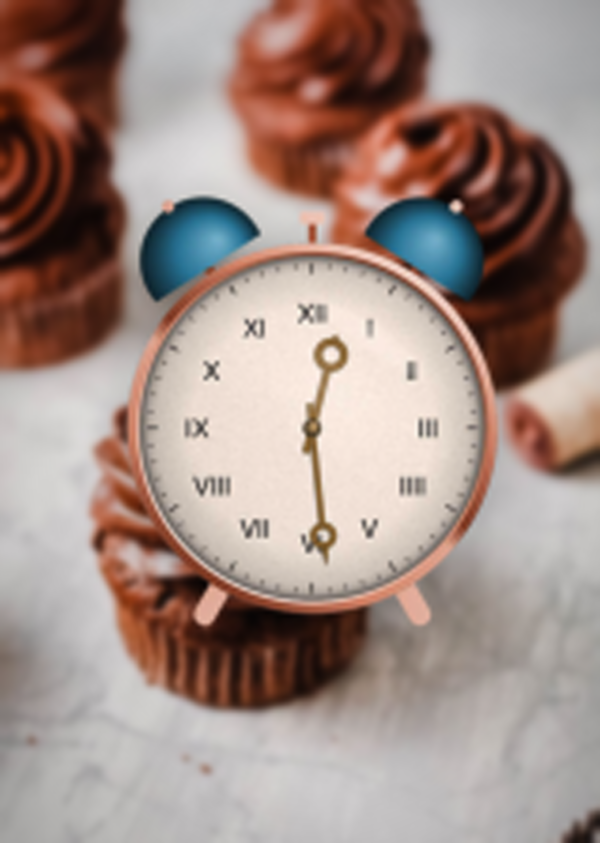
12:29
